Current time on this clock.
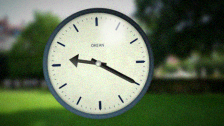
9:20
